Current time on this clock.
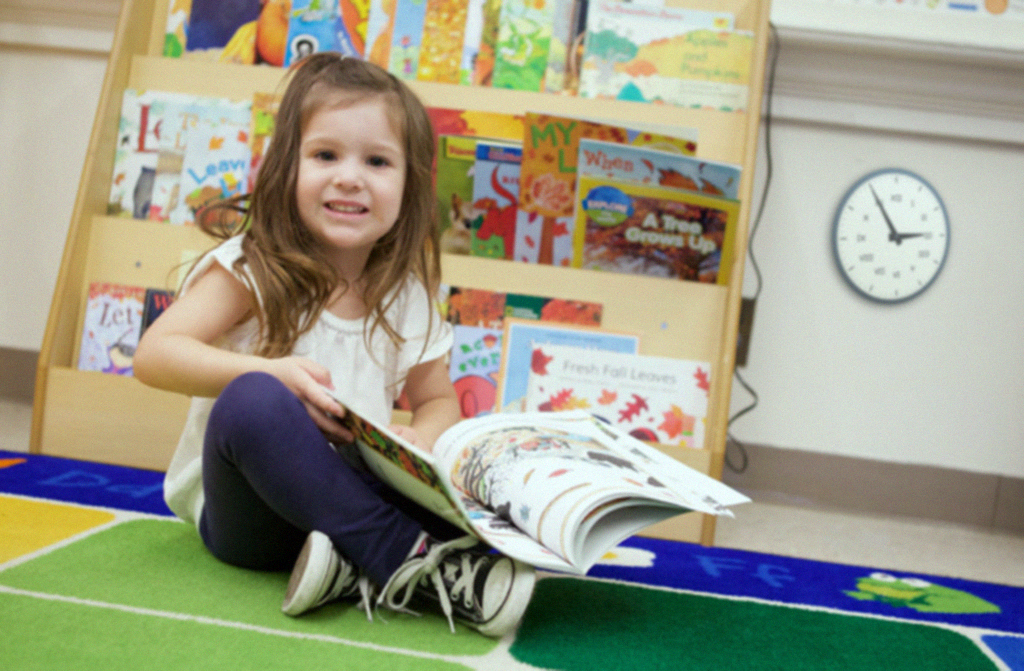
2:55
